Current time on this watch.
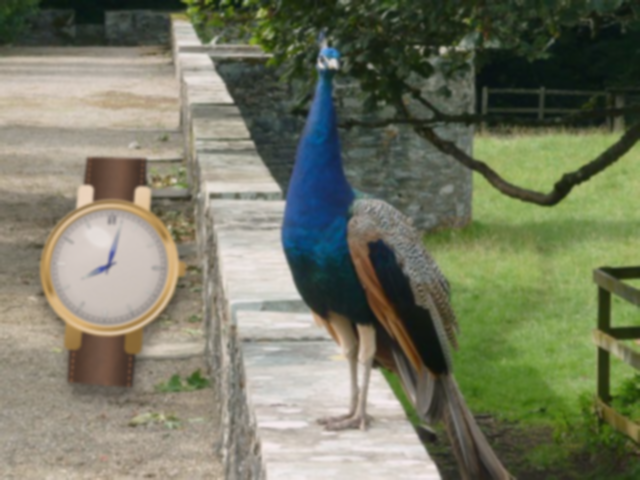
8:02
